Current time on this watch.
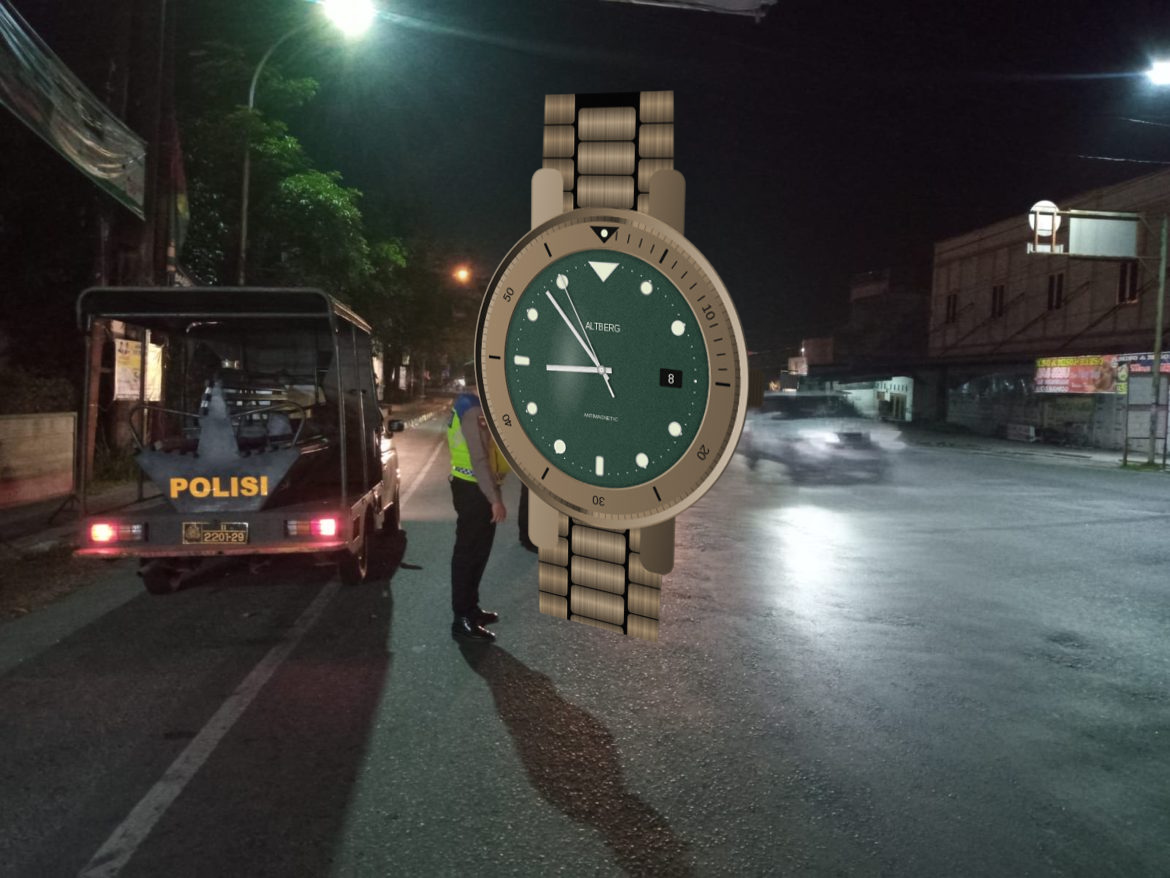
8:52:55
